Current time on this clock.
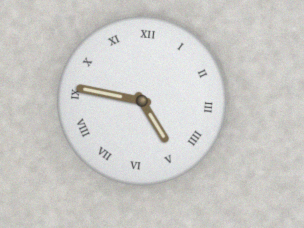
4:46
